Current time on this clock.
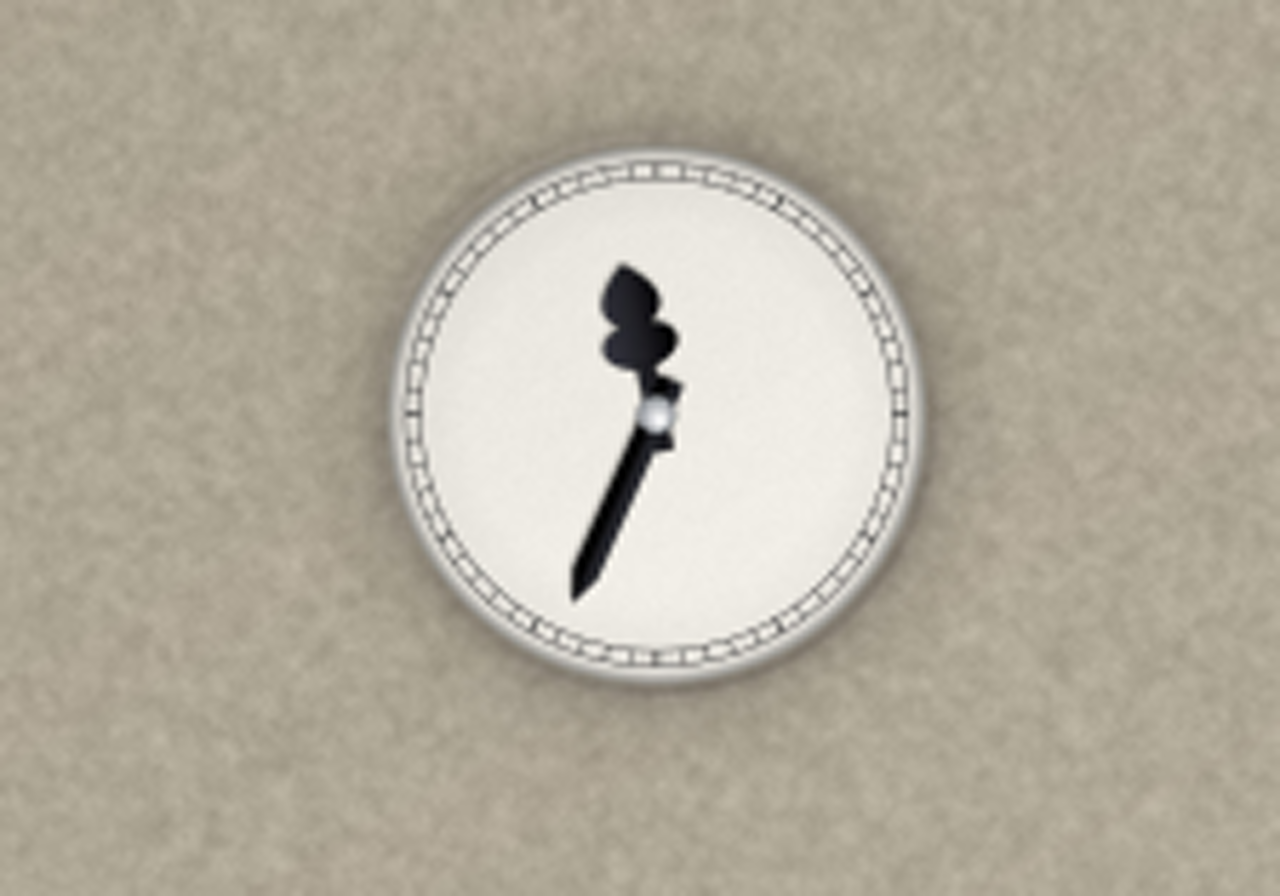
11:34
